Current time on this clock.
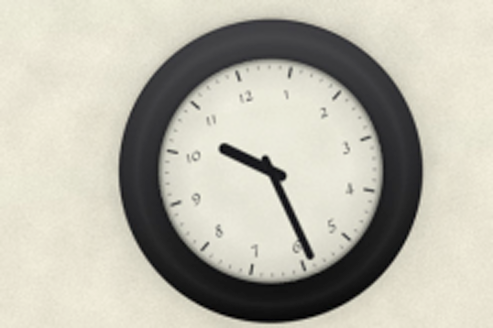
10:29
